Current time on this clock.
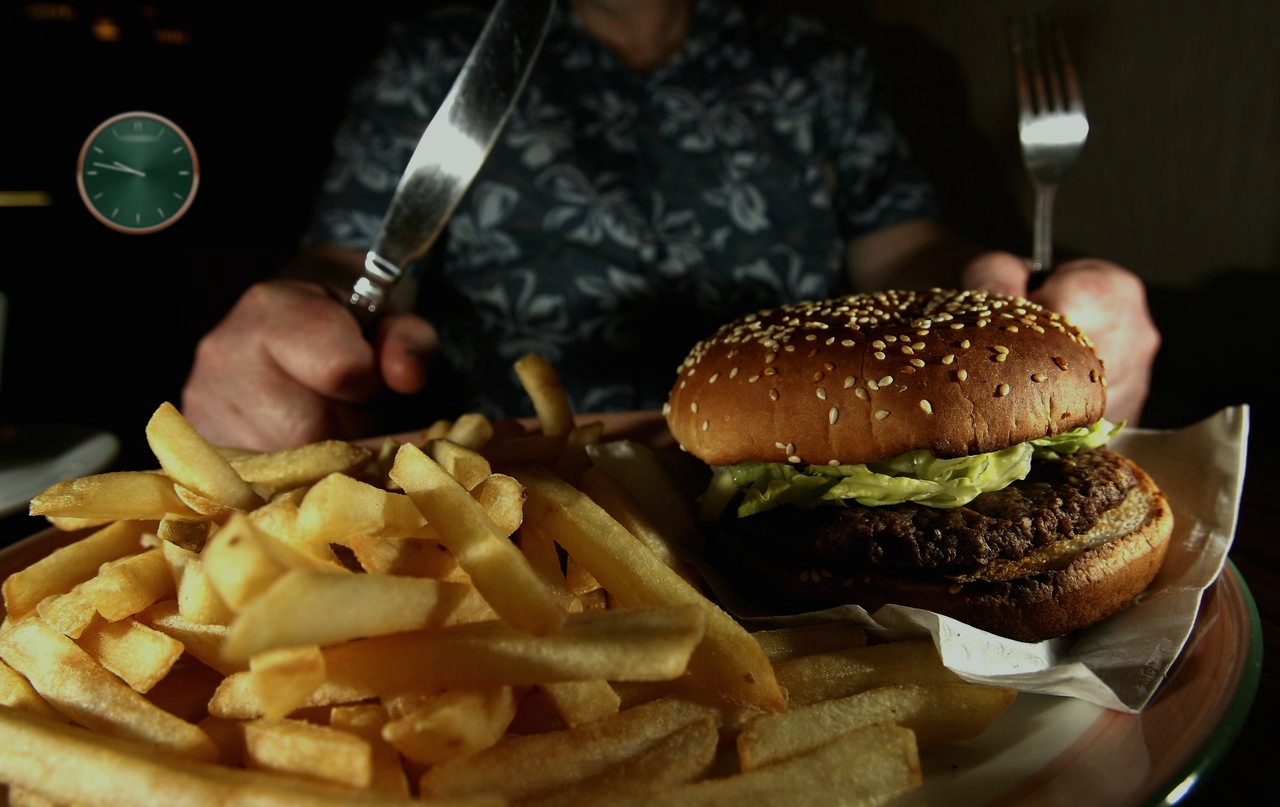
9:47
